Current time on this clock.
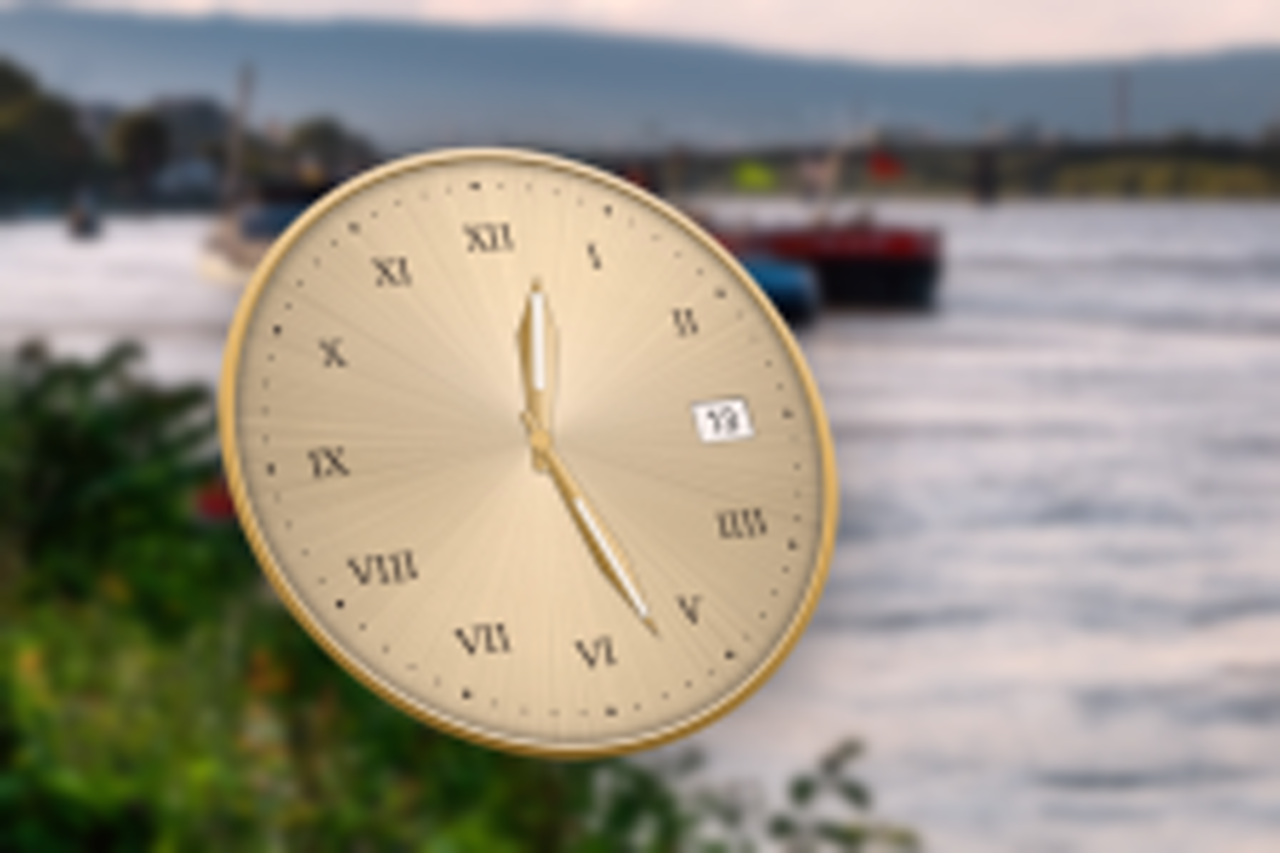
12:27
